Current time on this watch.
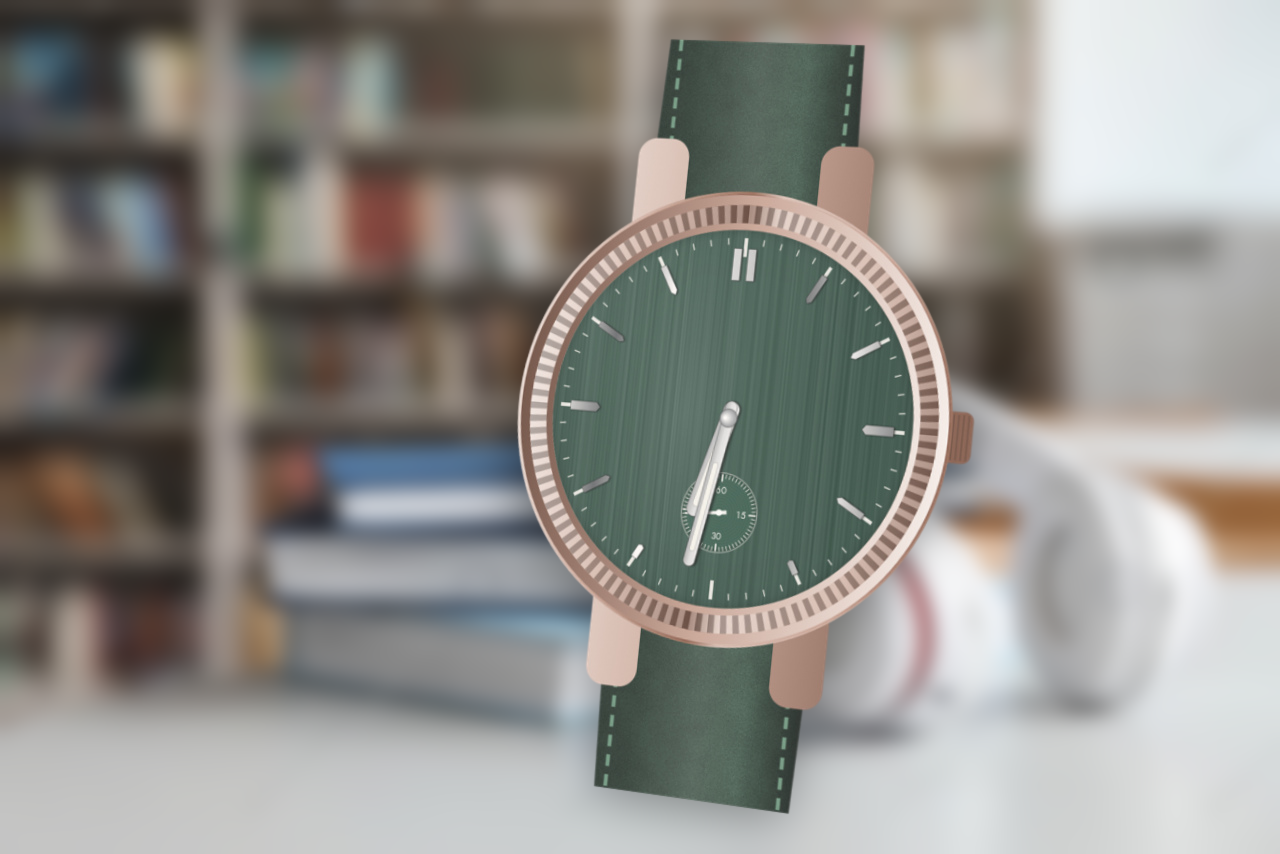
6:31:44
